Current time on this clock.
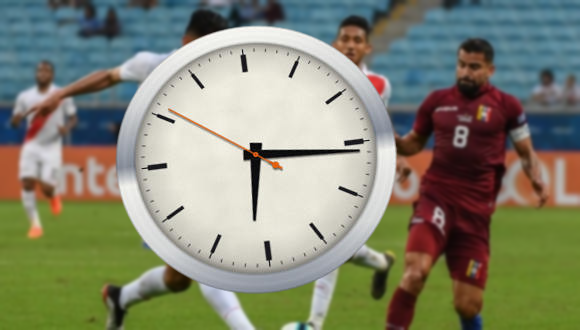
6:15:51
